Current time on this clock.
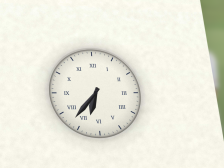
6:37
